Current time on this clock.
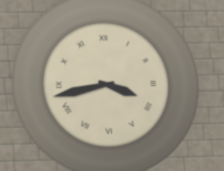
3:43
